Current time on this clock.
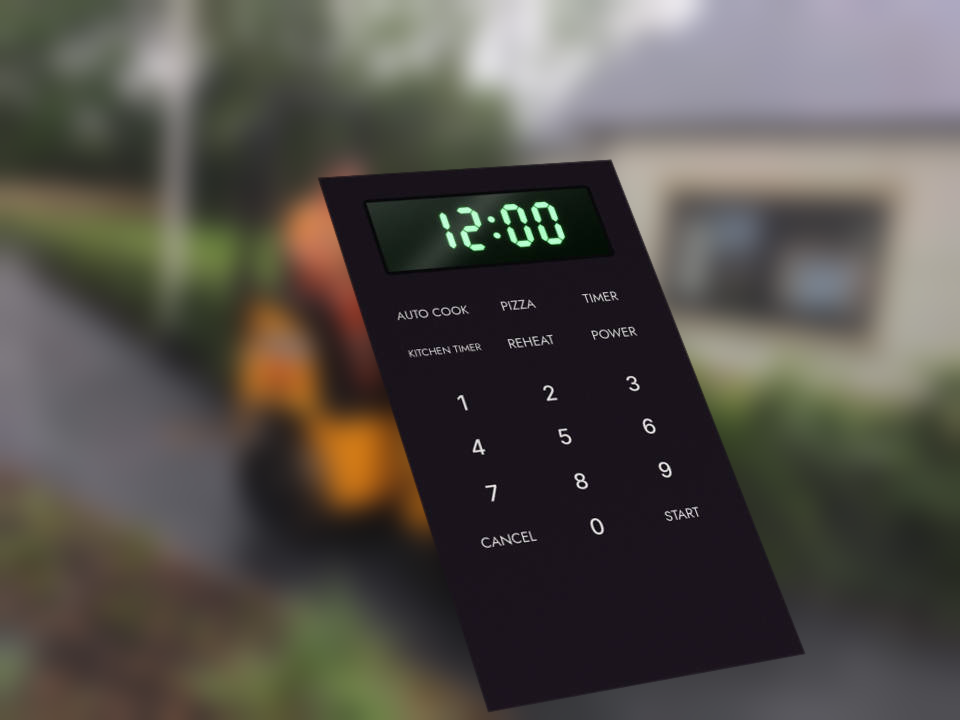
12:00
